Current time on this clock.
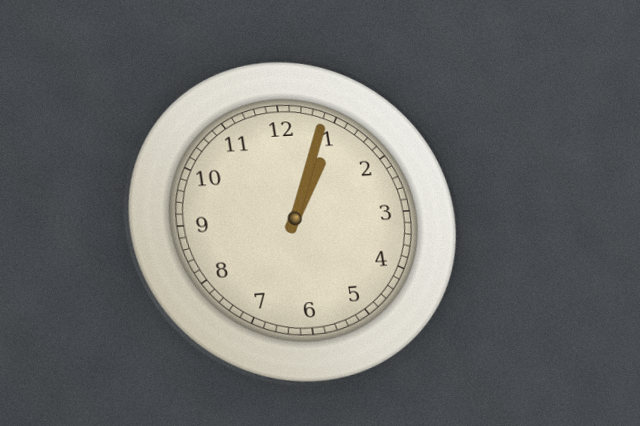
1:04
